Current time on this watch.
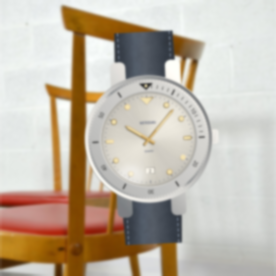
10:07
